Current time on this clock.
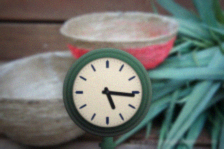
5:16
